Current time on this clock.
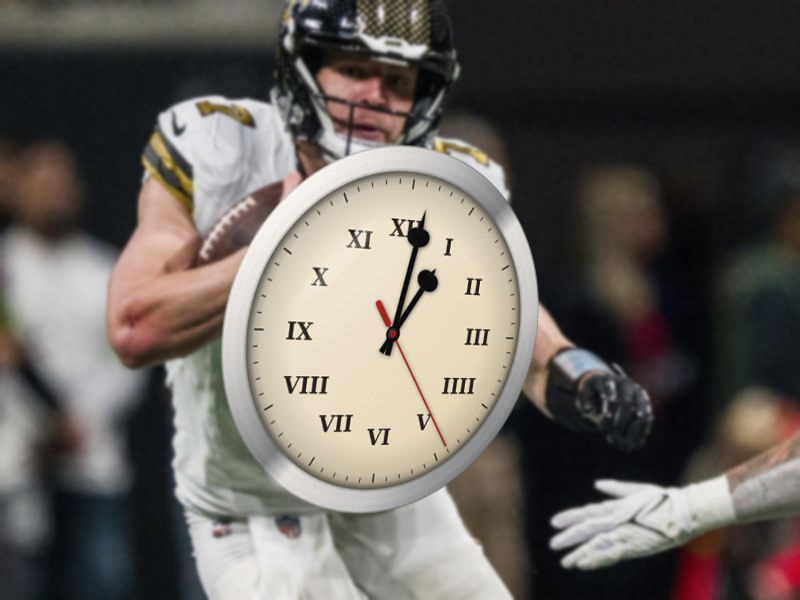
1:01:24
